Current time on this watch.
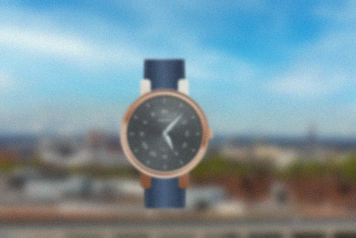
5:07
